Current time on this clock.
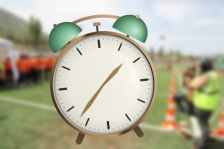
1:37
